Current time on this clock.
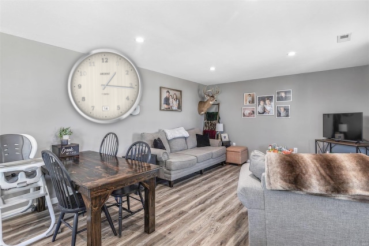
1:16
